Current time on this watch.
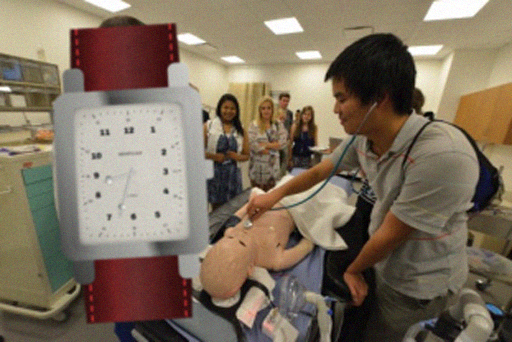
8:33
